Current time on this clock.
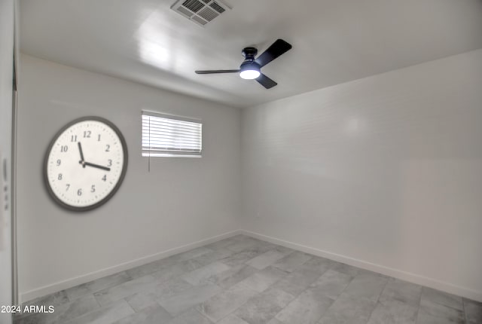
11:17
